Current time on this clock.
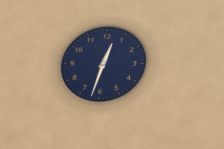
12:32
